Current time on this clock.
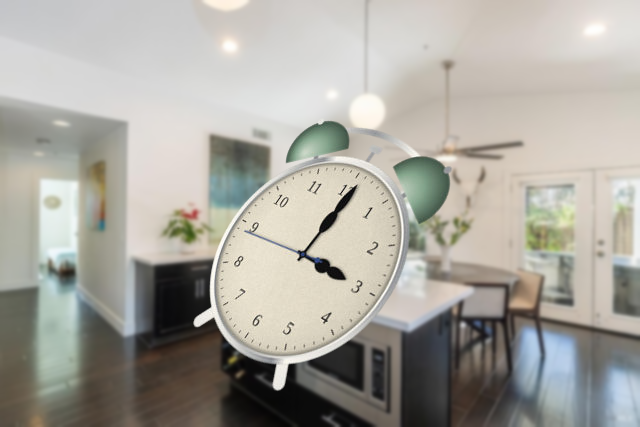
3:00:44
